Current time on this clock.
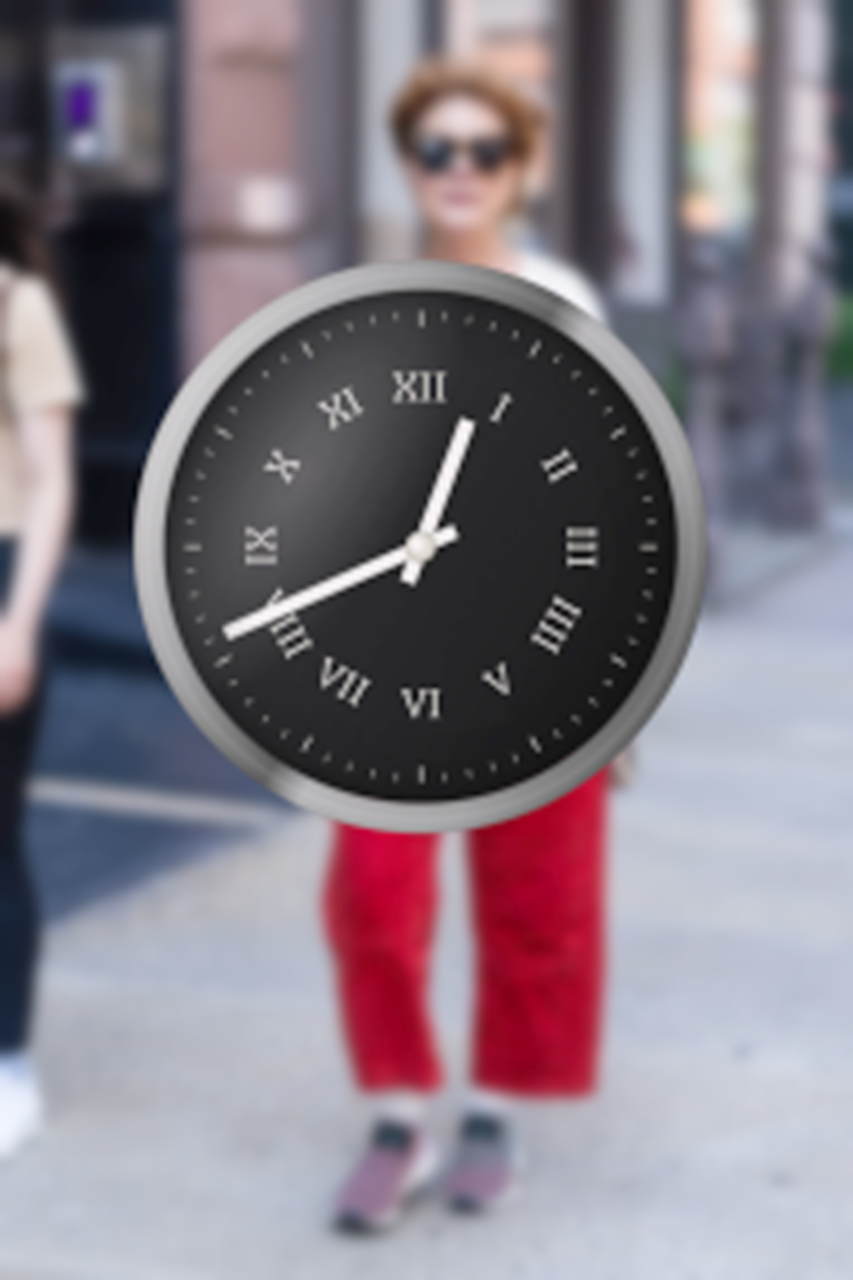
12:41
